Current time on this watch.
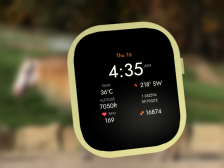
4:35
